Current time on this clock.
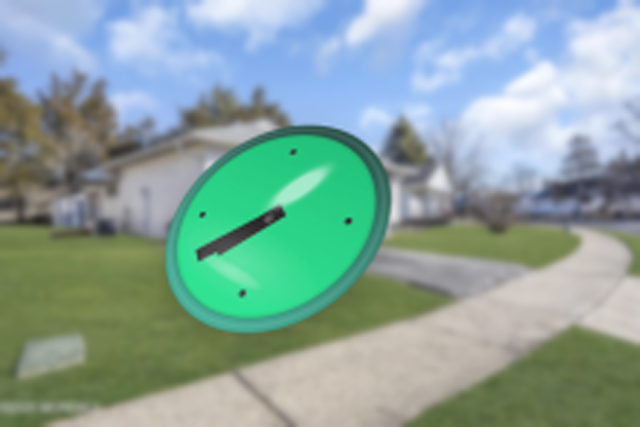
7:39
